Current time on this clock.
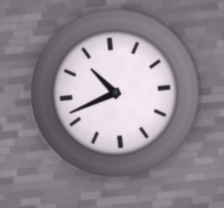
10:42
